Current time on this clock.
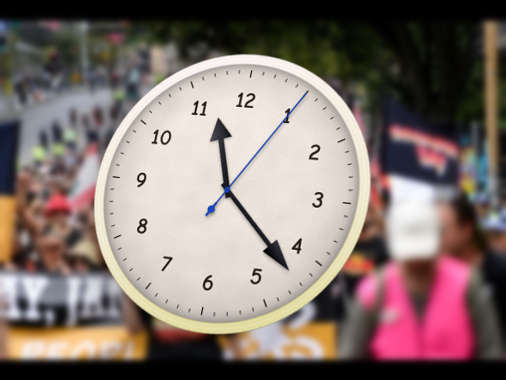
11:22:05
